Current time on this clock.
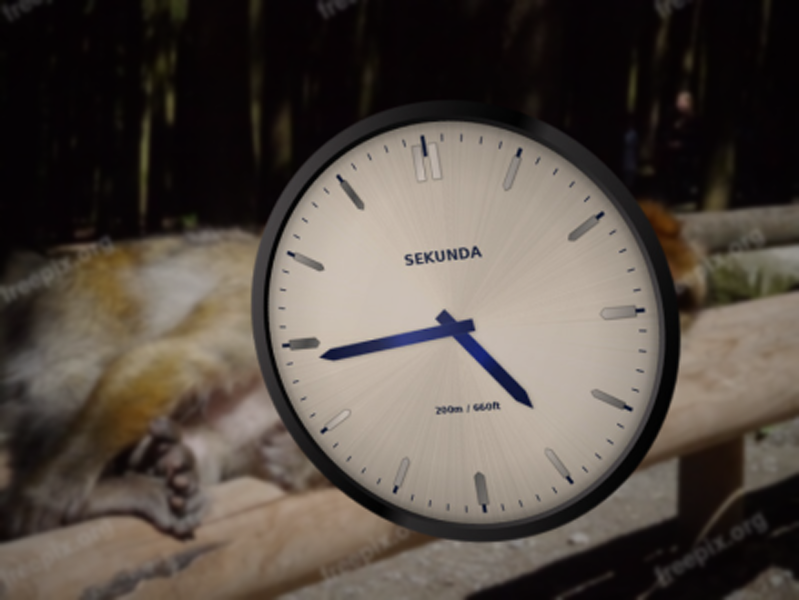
4:44
